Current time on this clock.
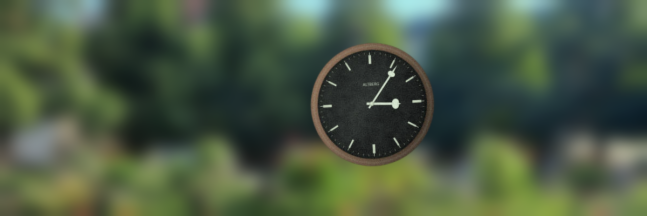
3:06
